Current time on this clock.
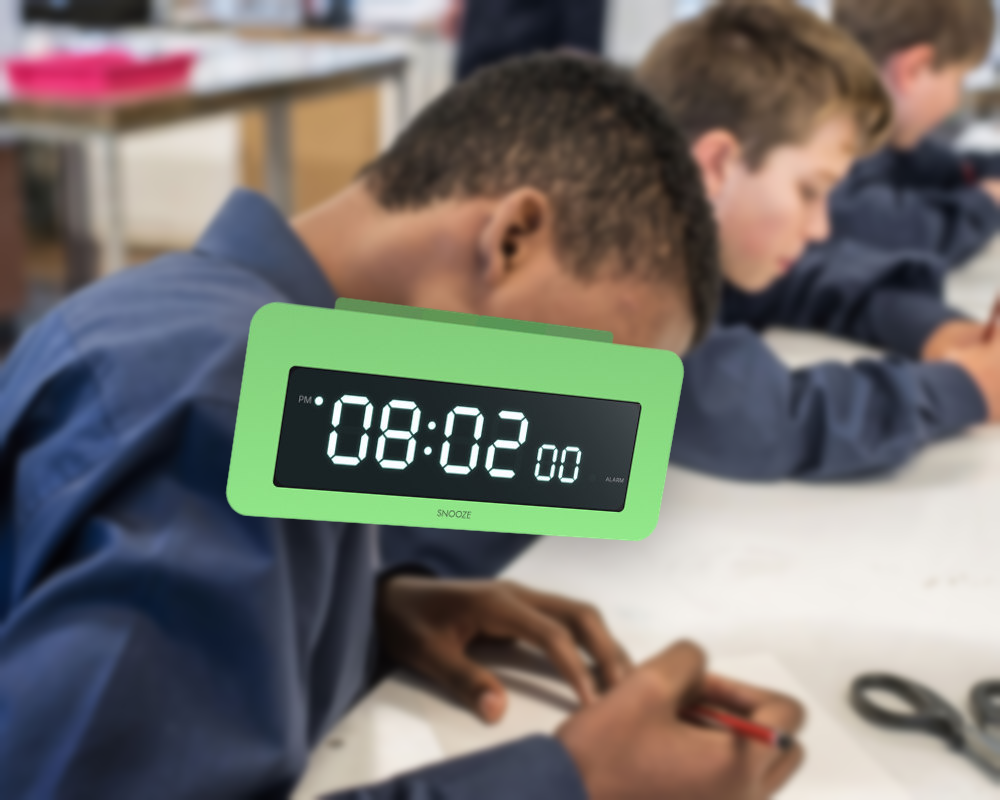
8:02:00
